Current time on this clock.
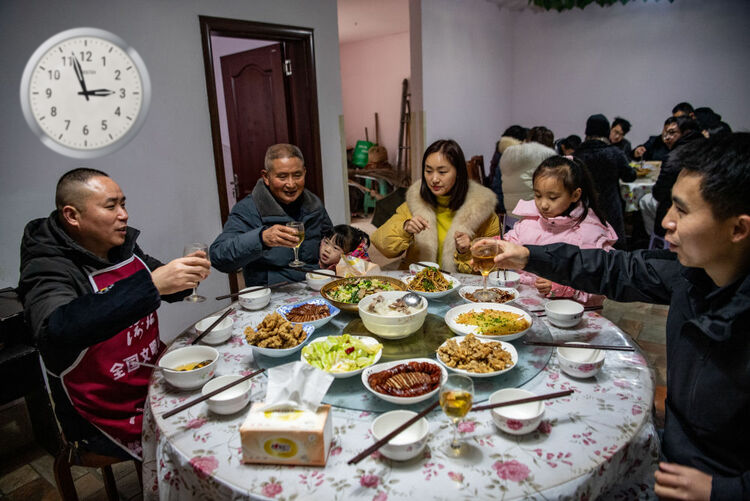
2:57
